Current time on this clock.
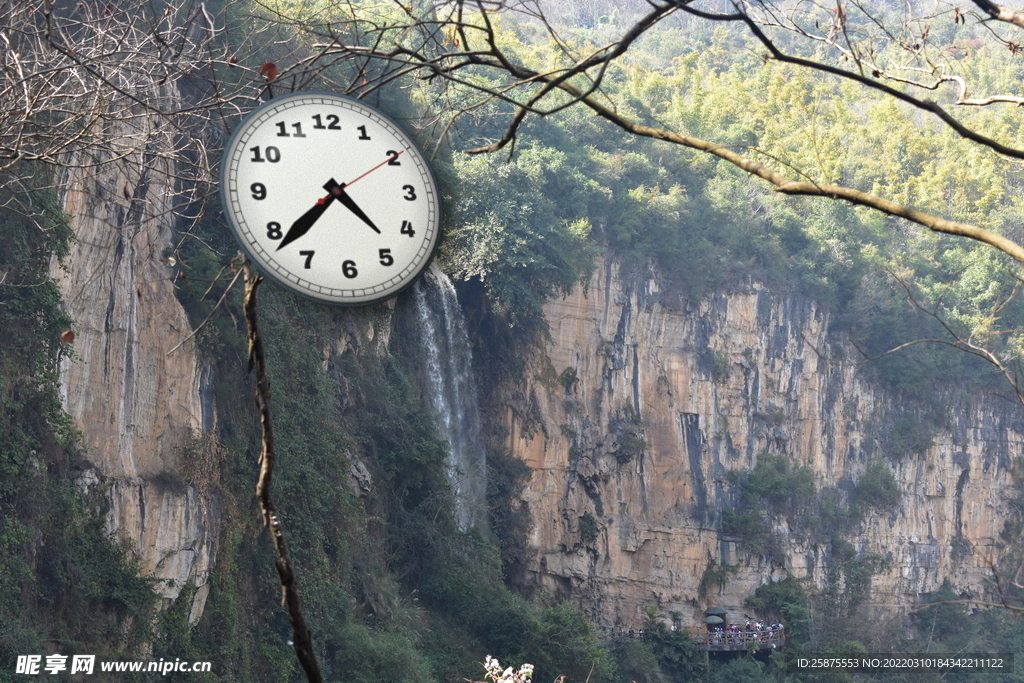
4:38:10
